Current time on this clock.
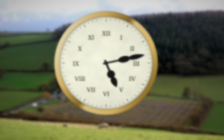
5:13
